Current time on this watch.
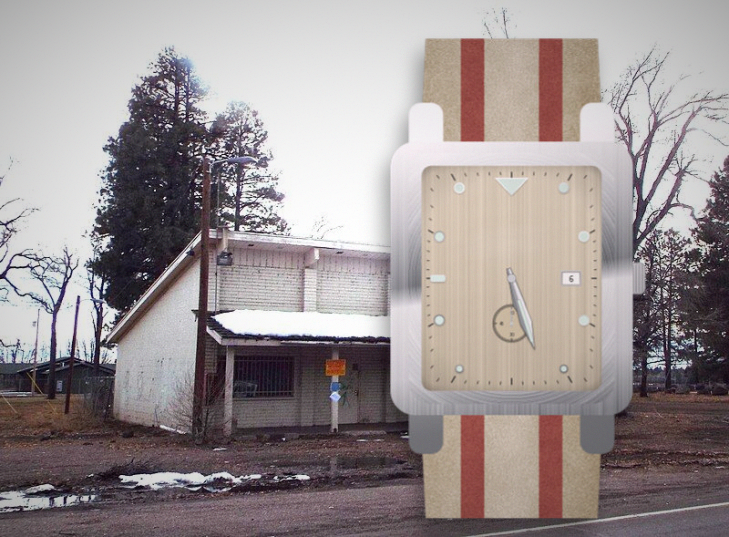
5:27
